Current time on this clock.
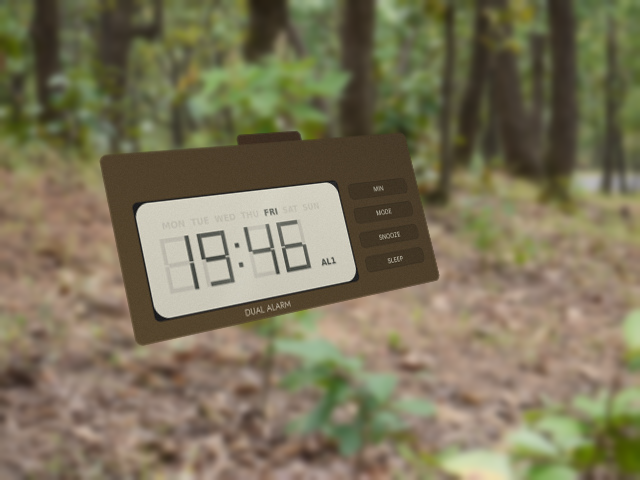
19:46
